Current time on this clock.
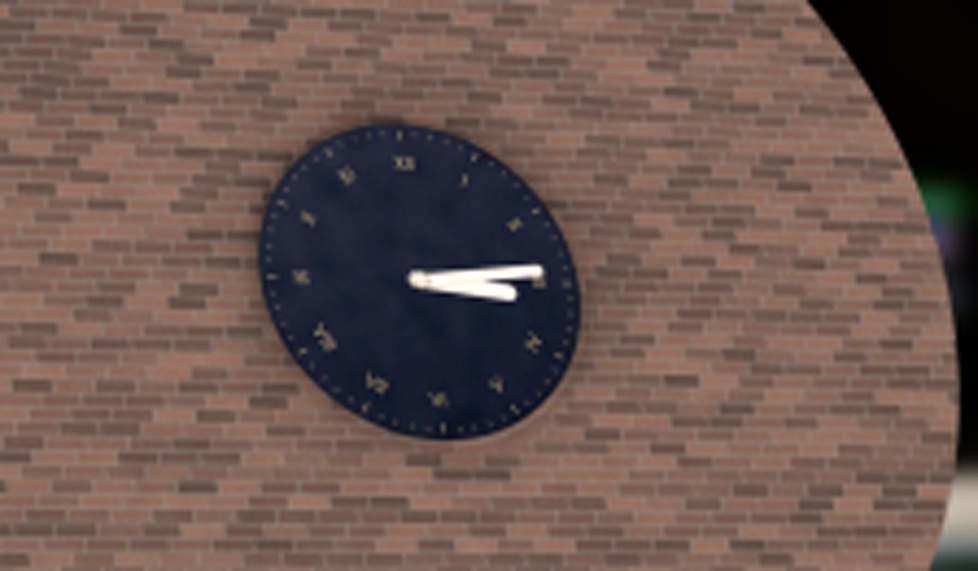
3:14
